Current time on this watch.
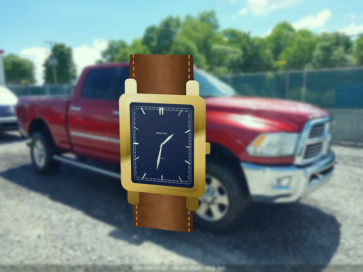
1:32
